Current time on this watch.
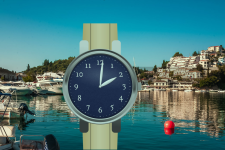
2:01
